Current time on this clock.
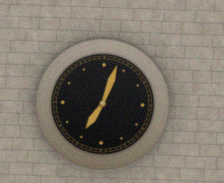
7:03
